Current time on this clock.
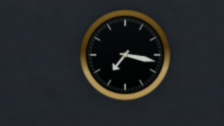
7:17
